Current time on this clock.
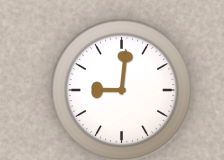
9:01
